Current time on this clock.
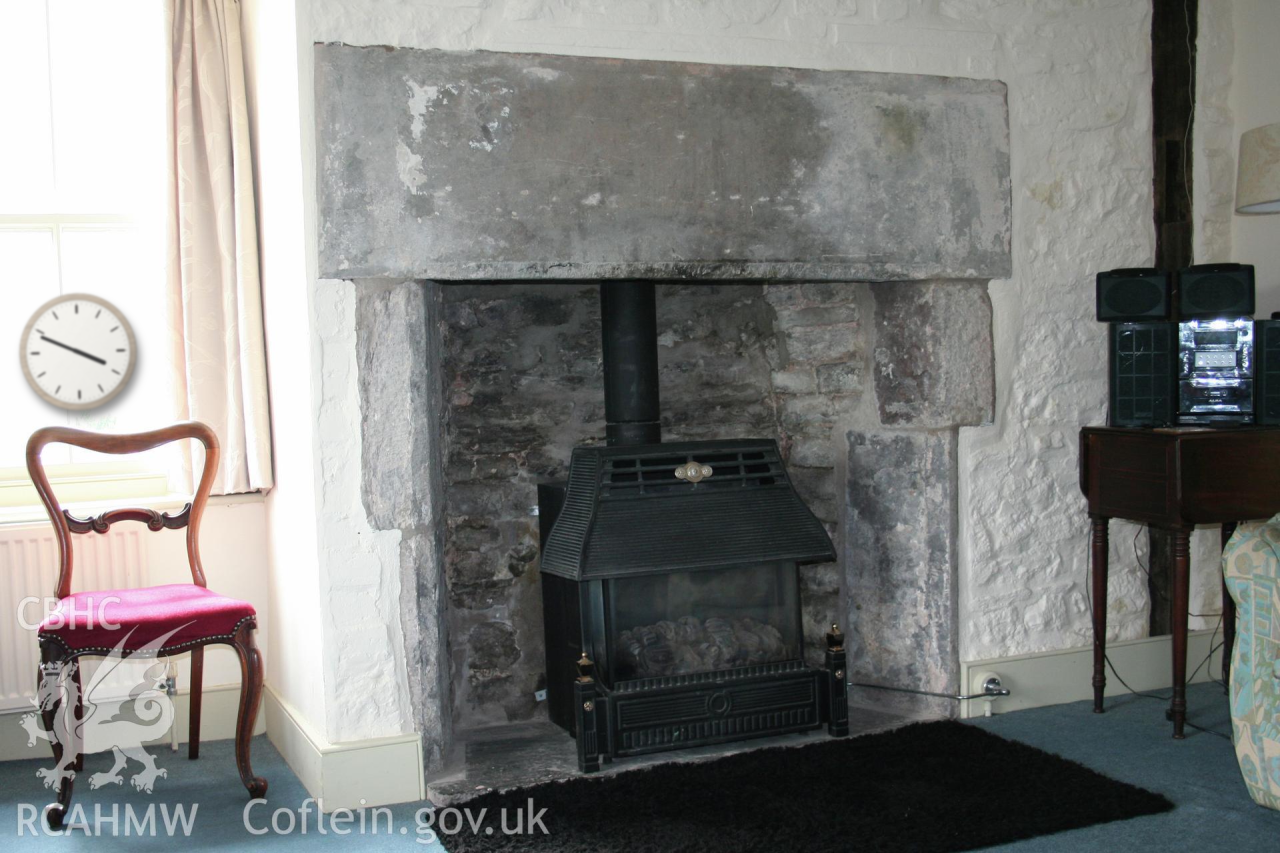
3:49
